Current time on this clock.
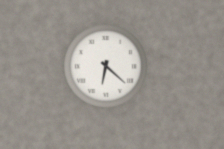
6:22
